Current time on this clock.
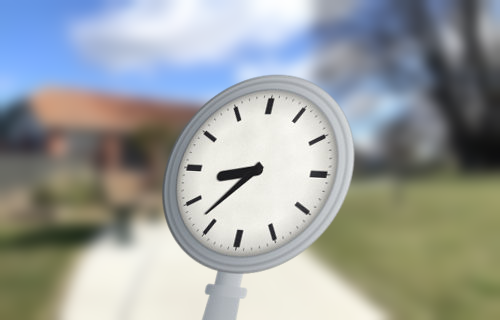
8:37
